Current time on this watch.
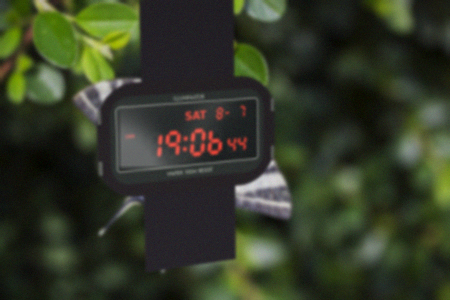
19:06:44
